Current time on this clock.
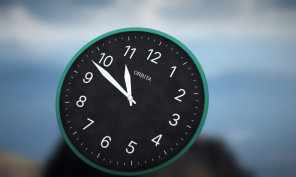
10:48
